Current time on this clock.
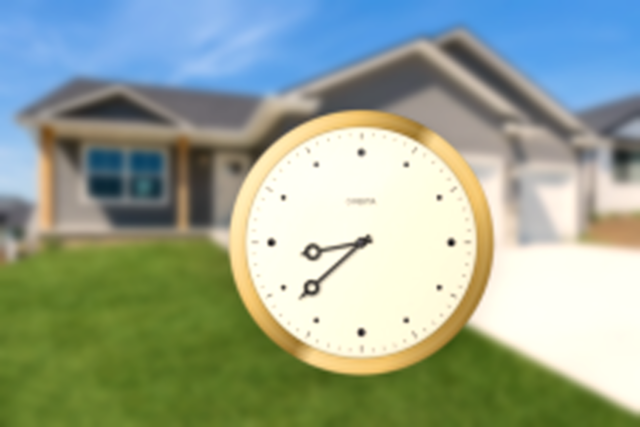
8:38
